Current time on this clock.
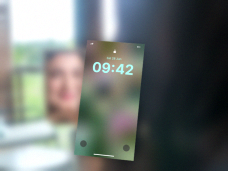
9:42
